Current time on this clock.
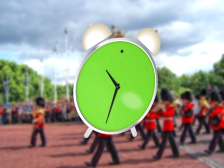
10:32
